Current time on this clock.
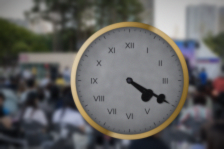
4:20
